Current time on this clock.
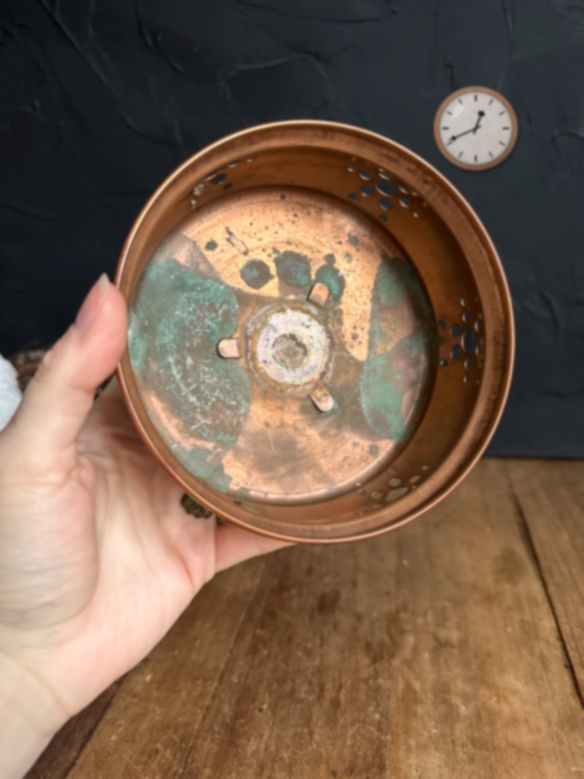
12:41
